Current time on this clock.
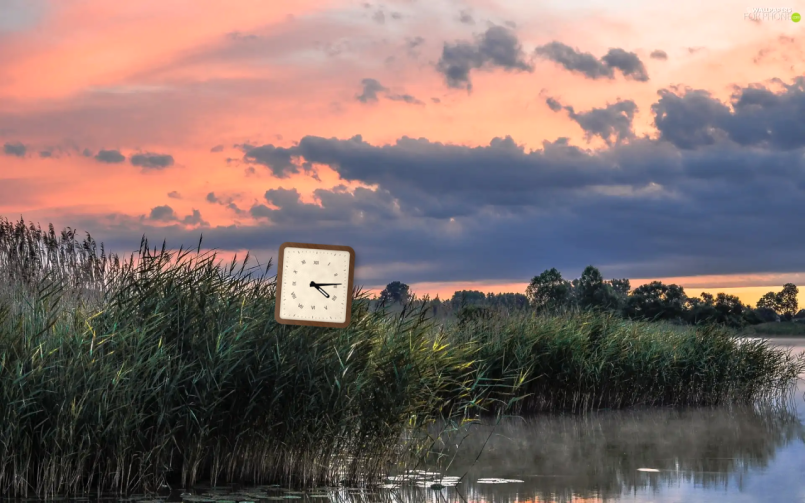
4:14
